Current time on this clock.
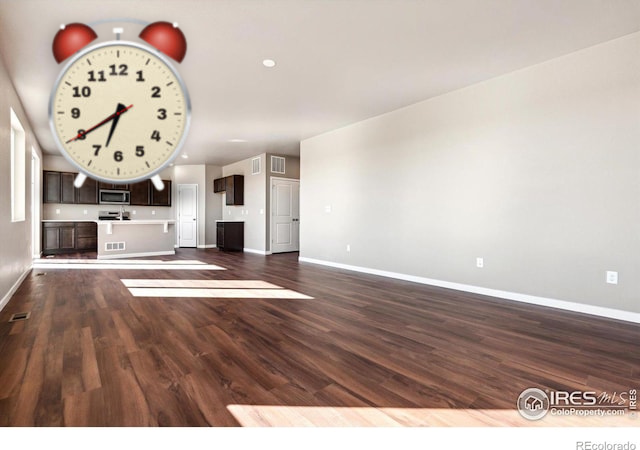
6:39:40
